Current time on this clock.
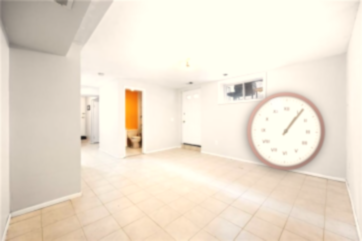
1:06
